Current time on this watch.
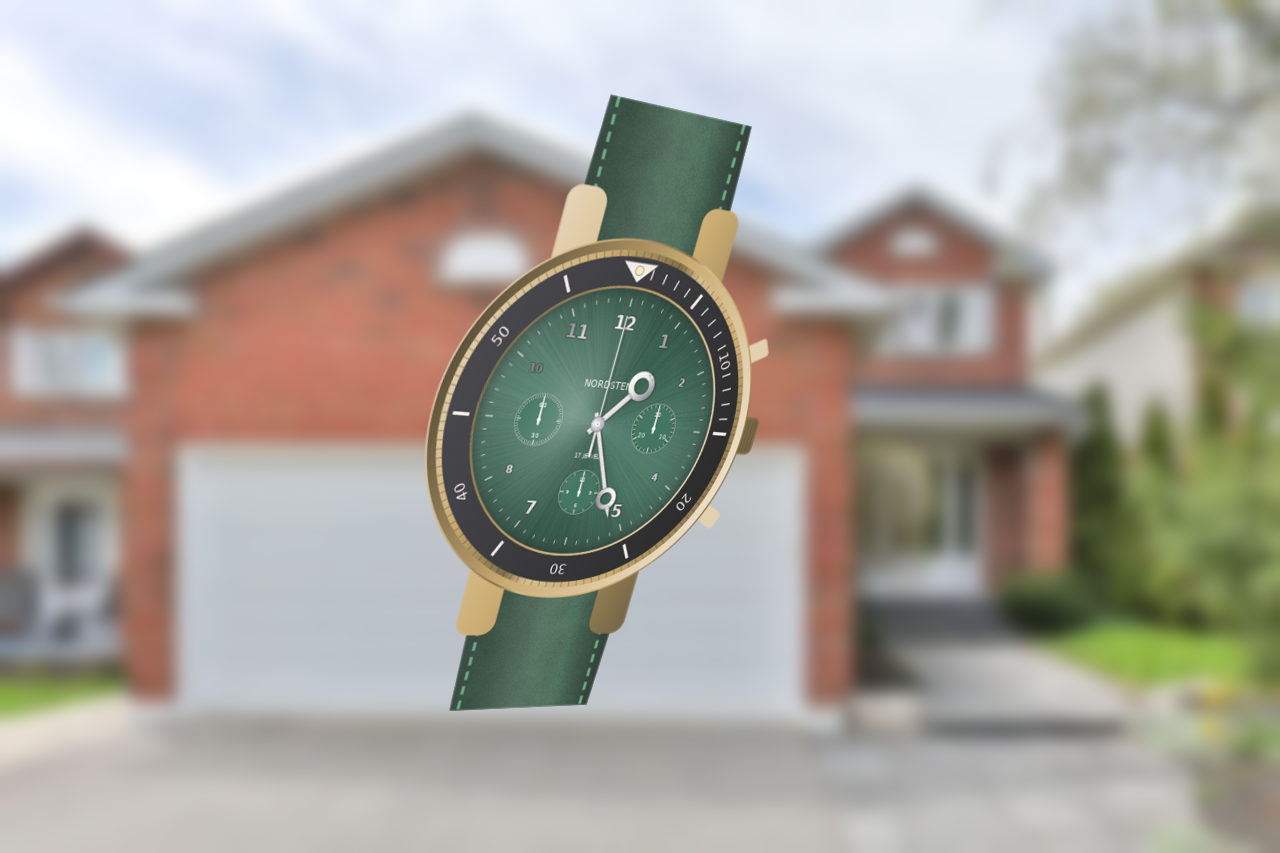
1:26
